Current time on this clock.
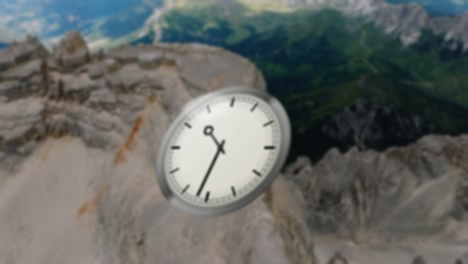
10:32
